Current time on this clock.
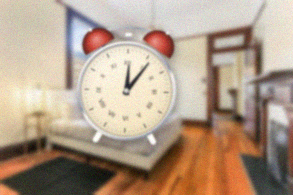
12:06
